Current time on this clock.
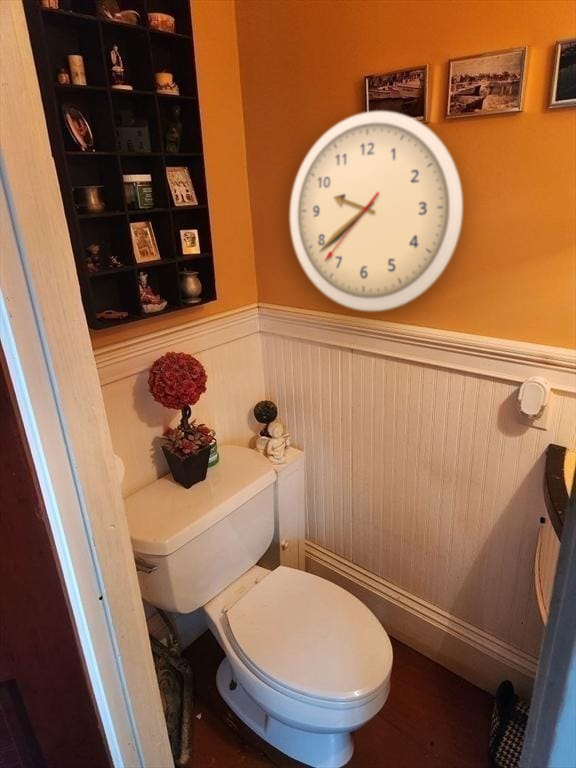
9:38:37
